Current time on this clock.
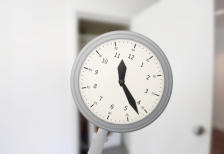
11:22
